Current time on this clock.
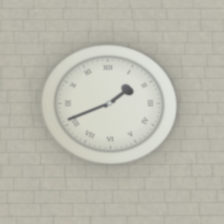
1:41
